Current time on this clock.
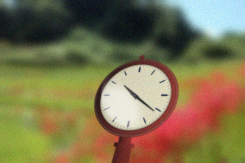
10:21
